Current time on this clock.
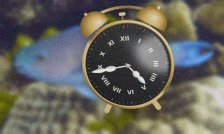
4:44
